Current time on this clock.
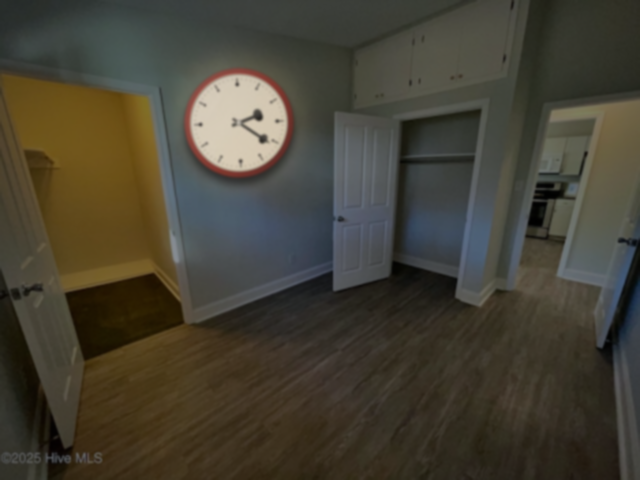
2:21
